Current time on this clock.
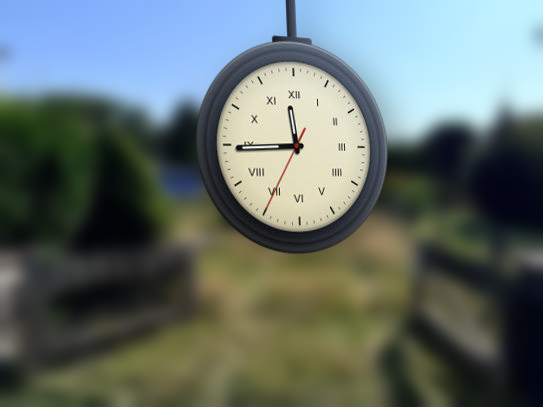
11:44:35
